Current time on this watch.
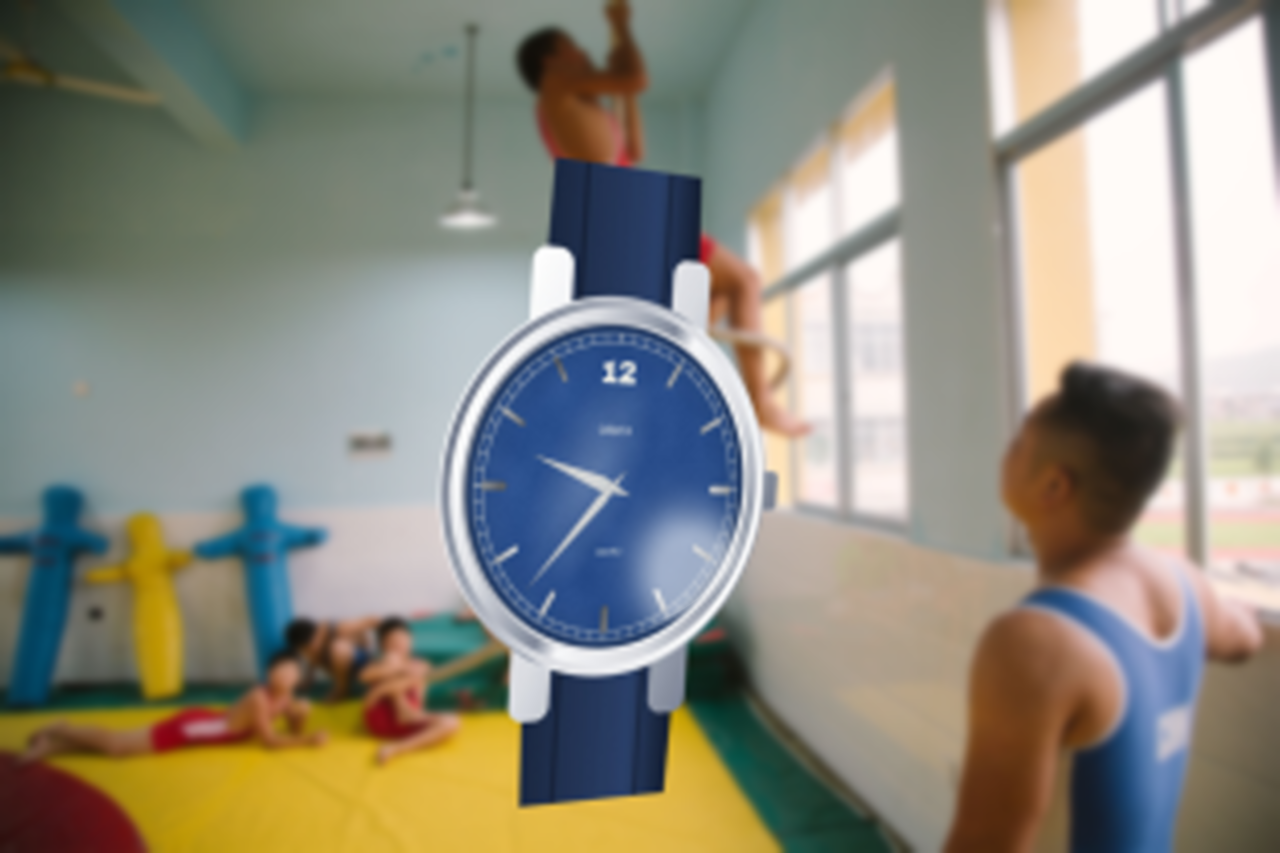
9:37
